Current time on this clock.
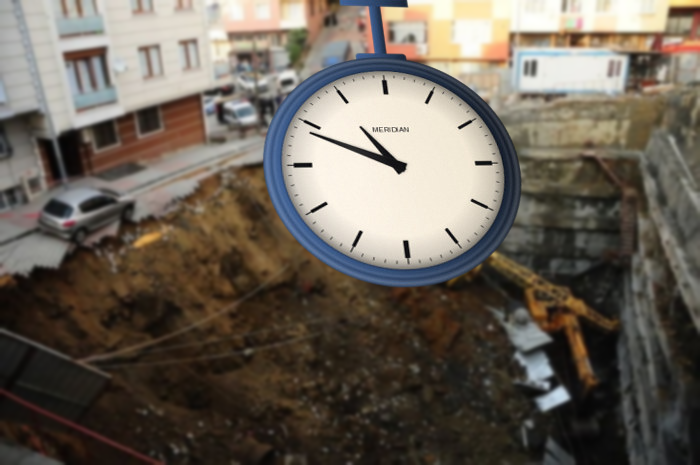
10:49
